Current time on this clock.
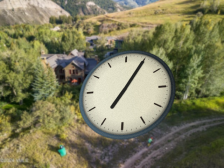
7:05
